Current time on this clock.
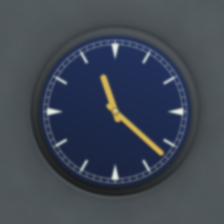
11:22
